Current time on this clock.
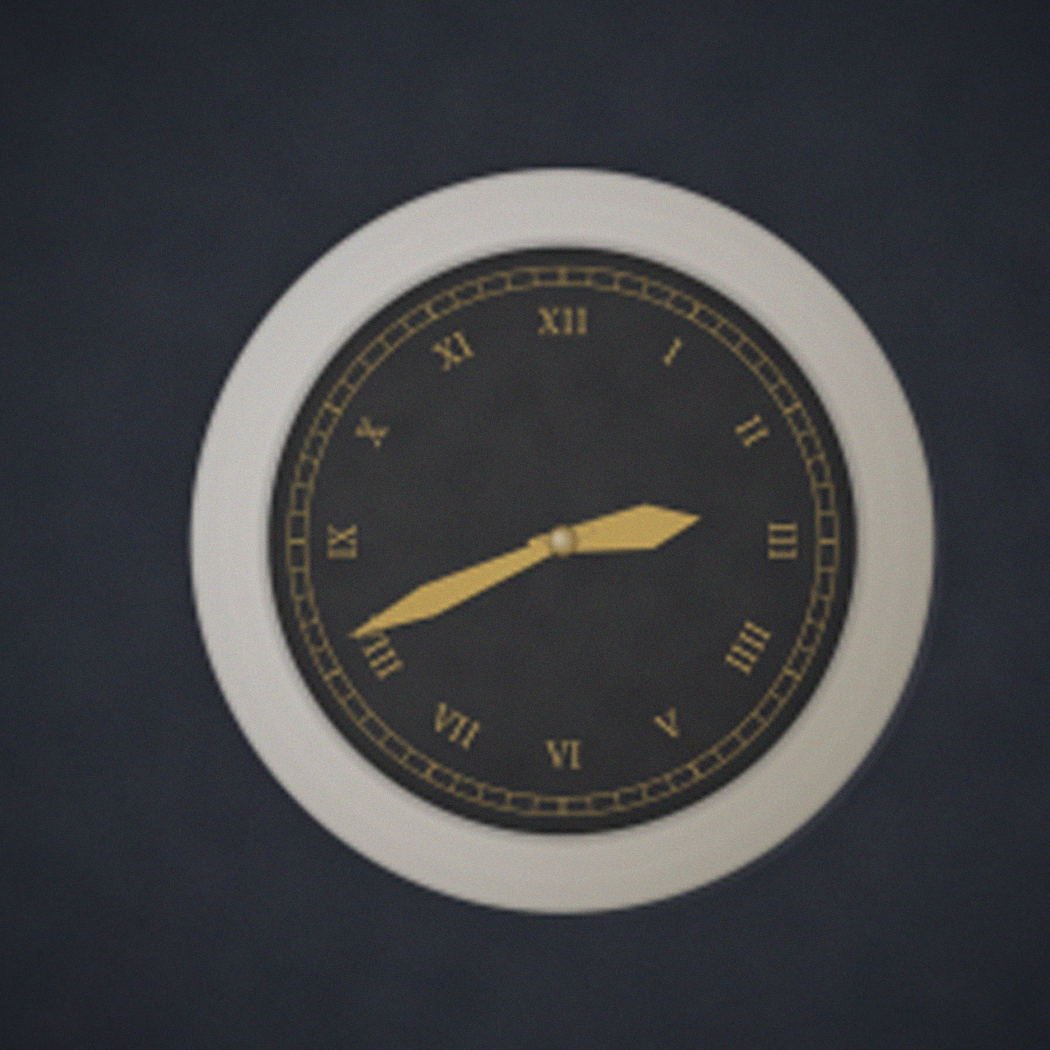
2:41
